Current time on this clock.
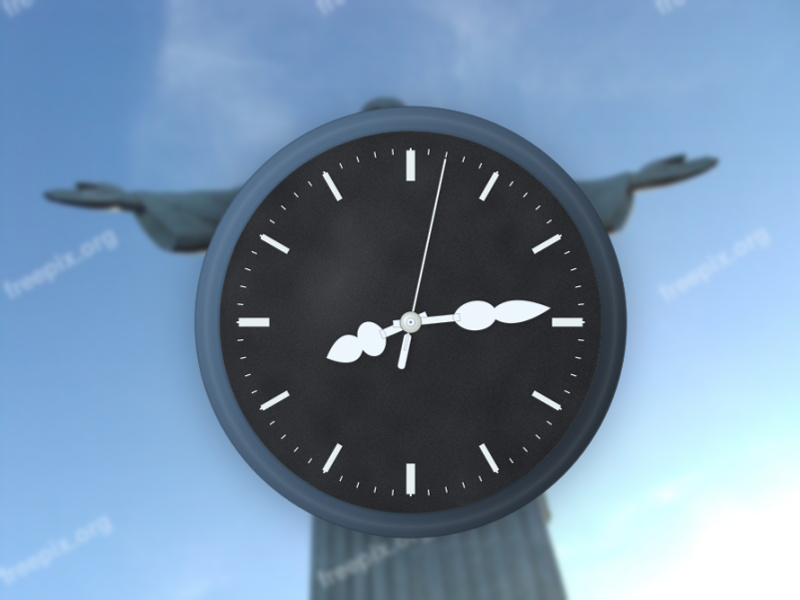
8:14:02
